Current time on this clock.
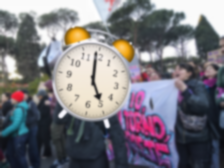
4:59
